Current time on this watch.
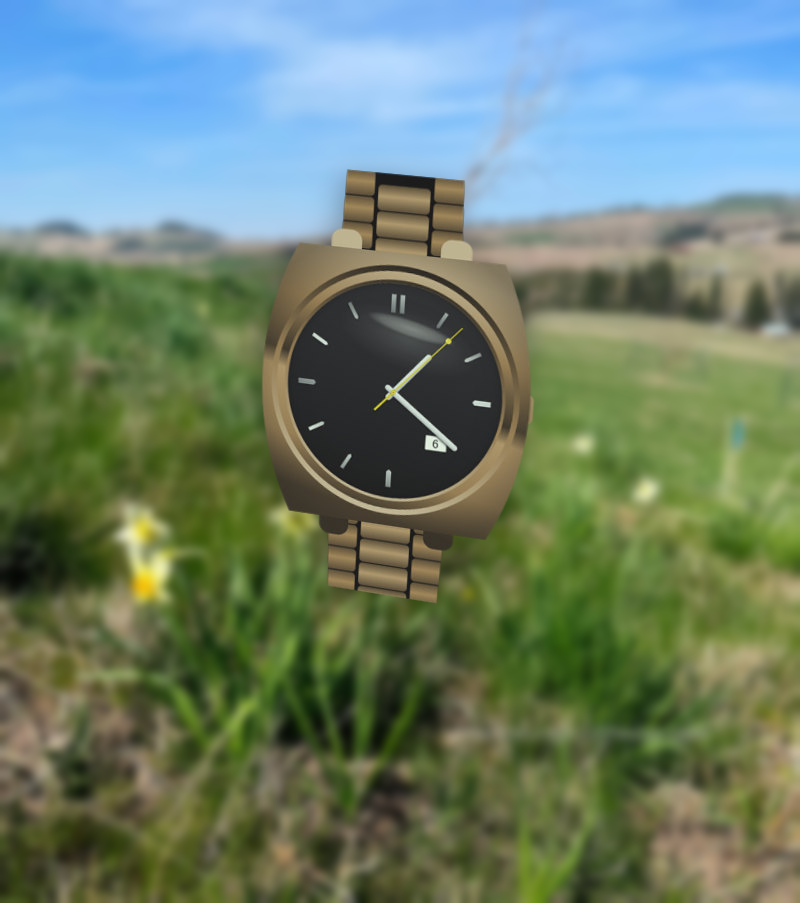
1:21:07
